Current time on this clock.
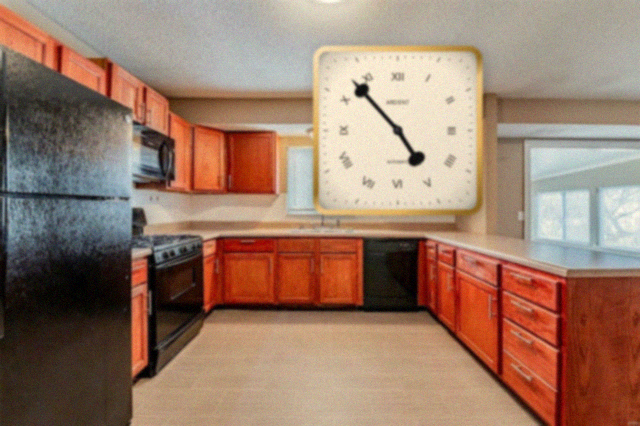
4:53
